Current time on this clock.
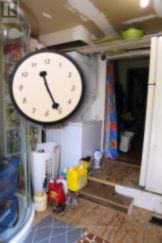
11:26
